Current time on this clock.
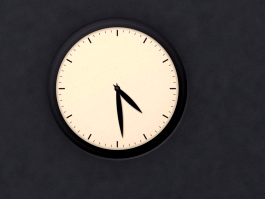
4:29
